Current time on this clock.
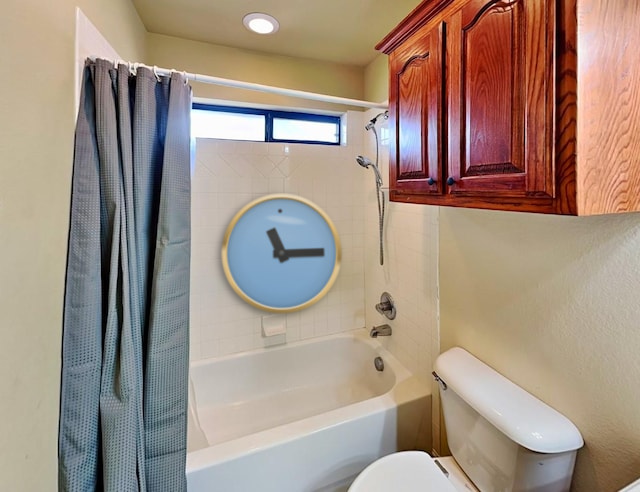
11:15
